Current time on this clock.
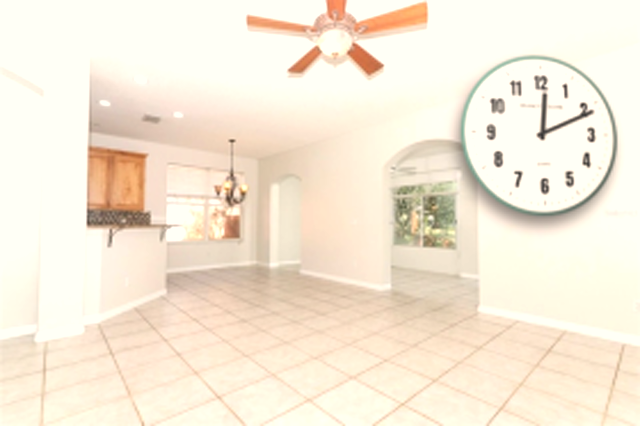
12:11
